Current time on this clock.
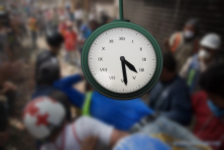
4:29
